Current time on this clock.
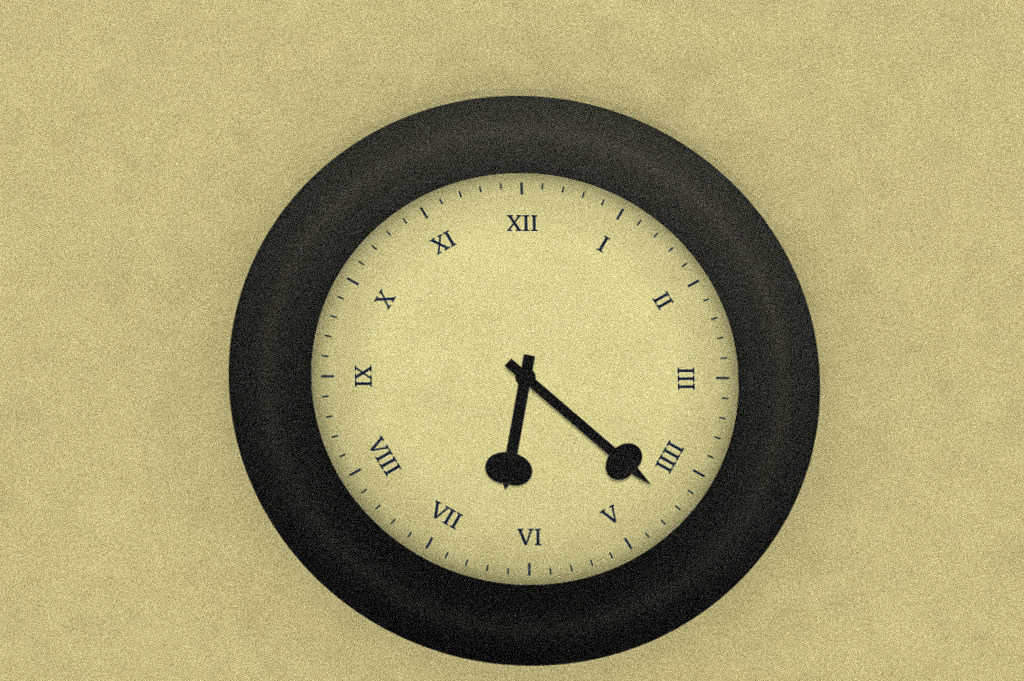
6:22
